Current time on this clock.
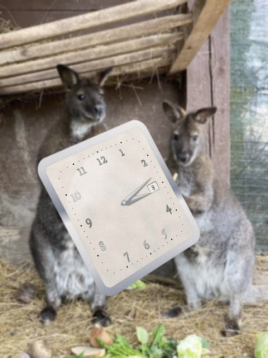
3:13
